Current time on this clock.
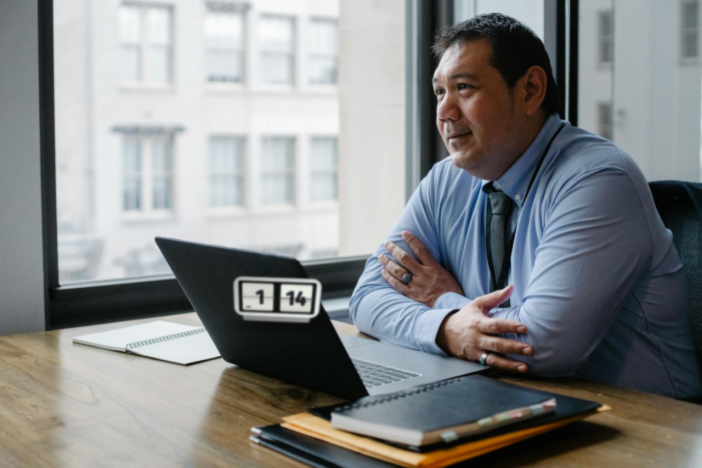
1:14
